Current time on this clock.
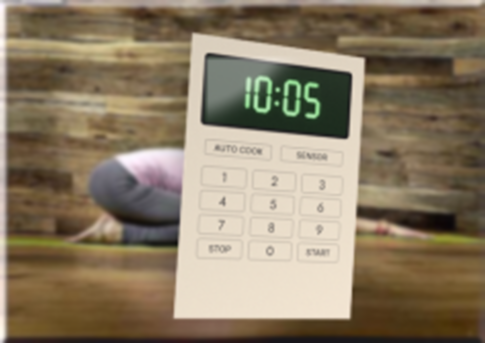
10:05
